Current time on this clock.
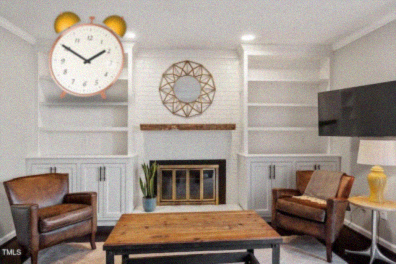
1:50
